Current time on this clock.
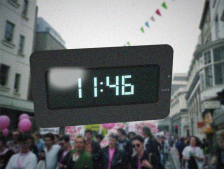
11:46
